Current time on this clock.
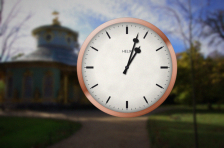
1:03
